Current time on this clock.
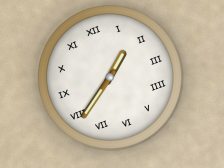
1:39
